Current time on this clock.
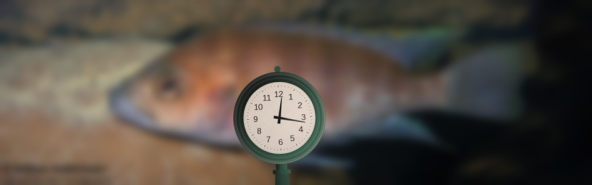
12:17
